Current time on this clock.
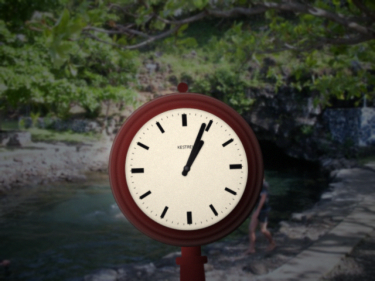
1:04
